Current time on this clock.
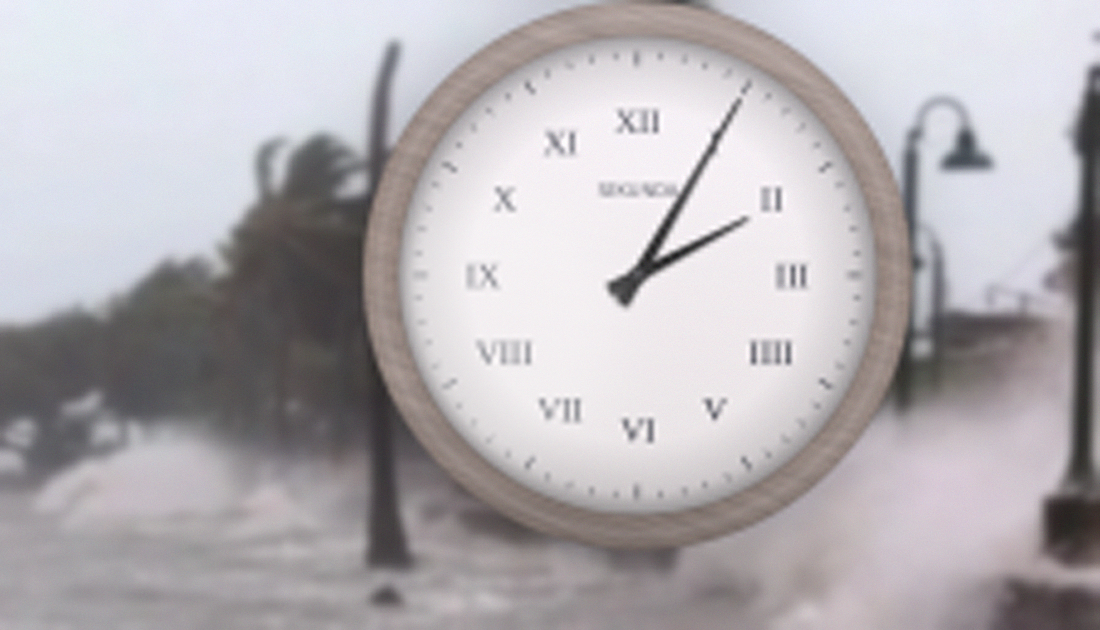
2:05
